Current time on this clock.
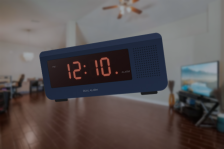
12:10
